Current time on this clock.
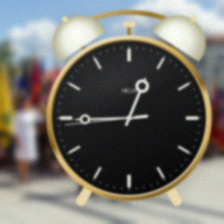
12:44:44
